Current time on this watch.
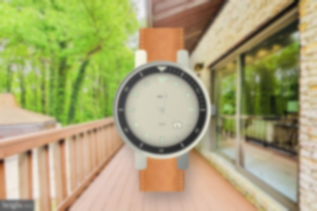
12:20
